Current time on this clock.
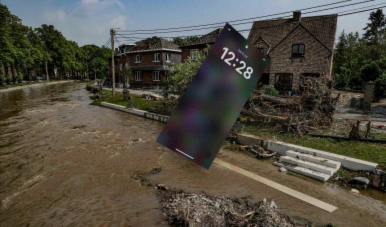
12:28
